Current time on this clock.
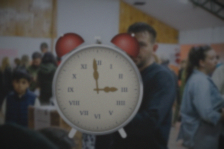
2:59
